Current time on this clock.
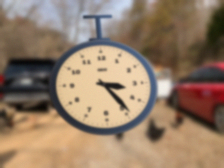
3:24
